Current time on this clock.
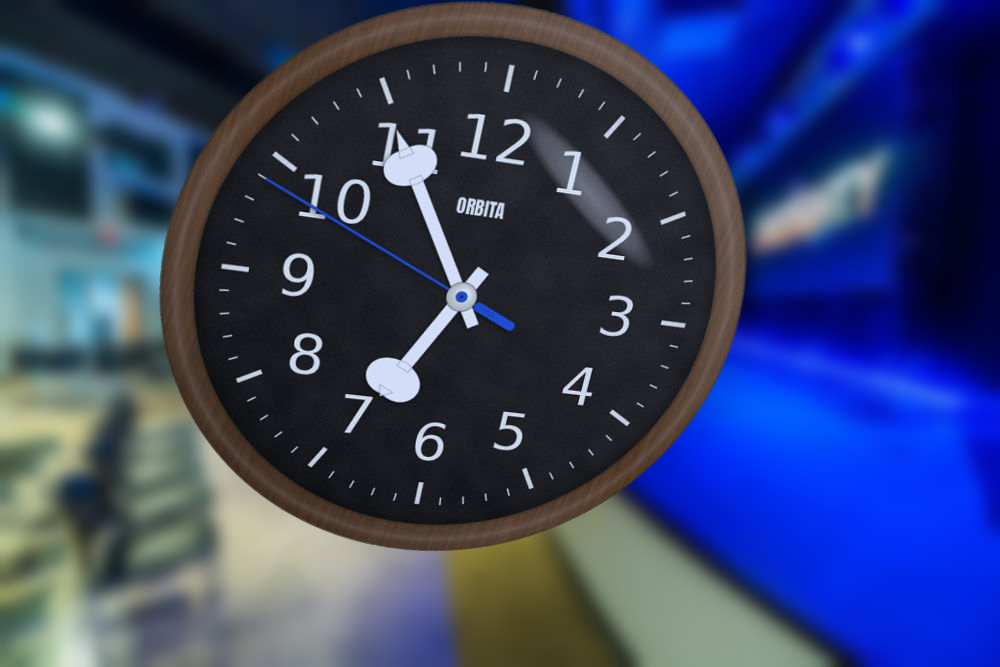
6:54:49
